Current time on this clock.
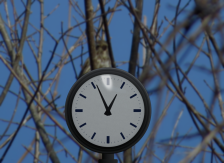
12:56
